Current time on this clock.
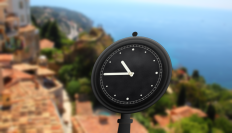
10:45
